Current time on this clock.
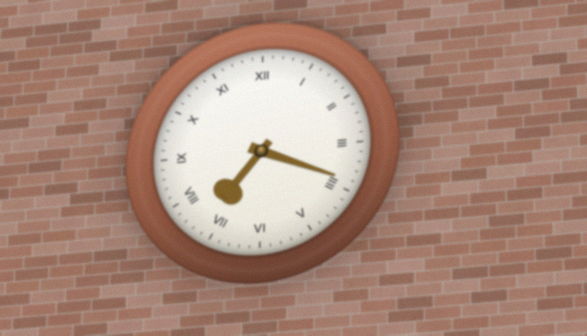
7:19
